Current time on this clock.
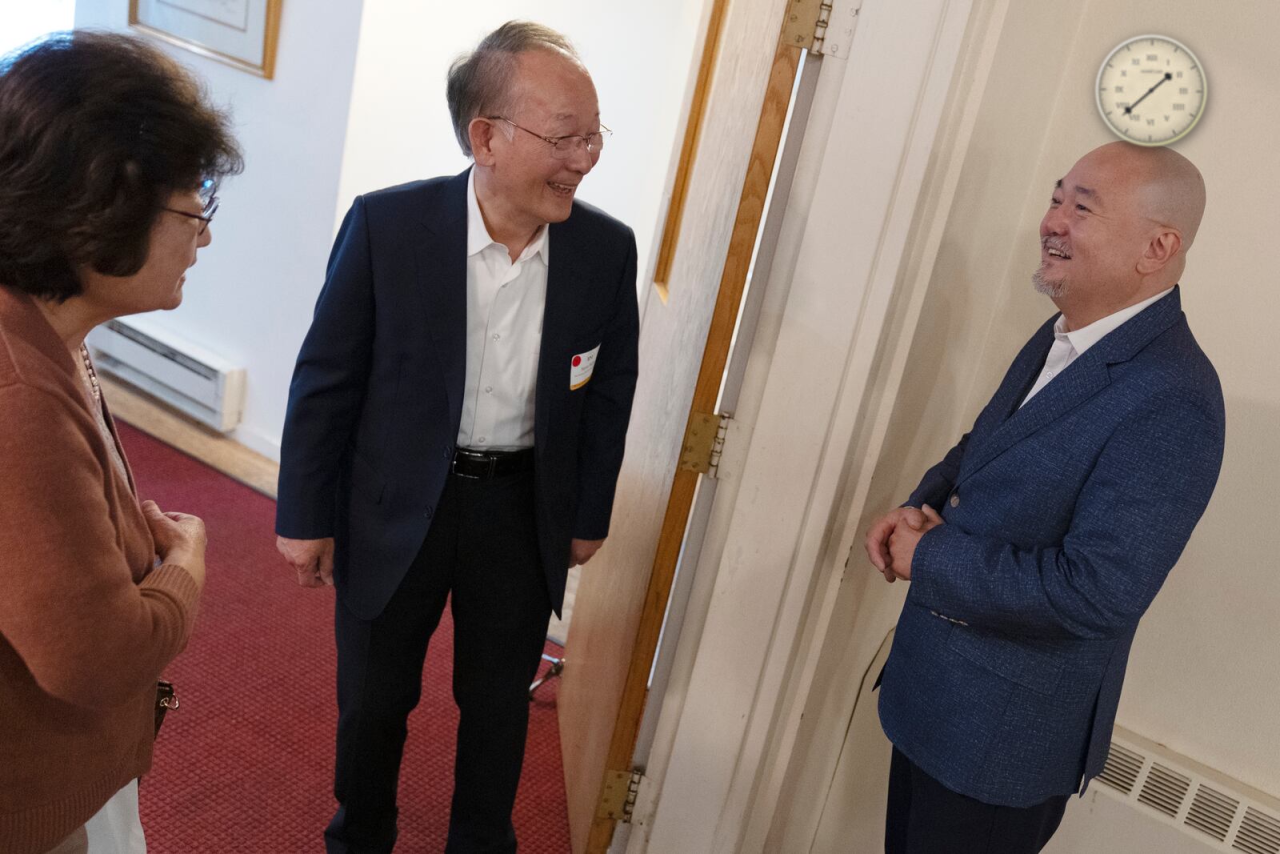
1:38
